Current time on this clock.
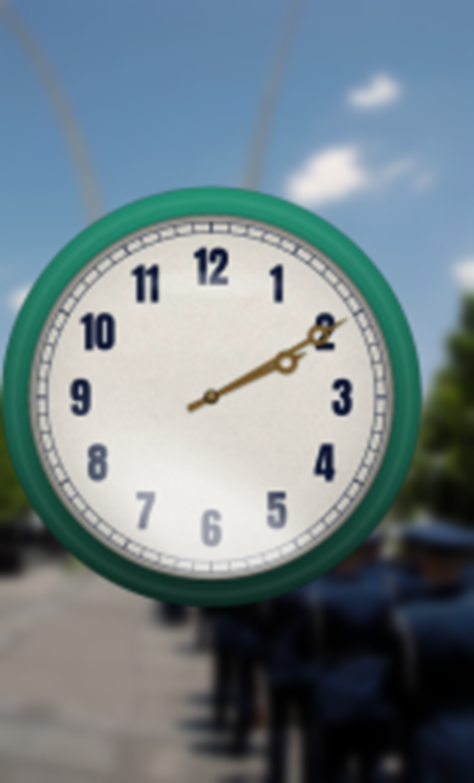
2:10
